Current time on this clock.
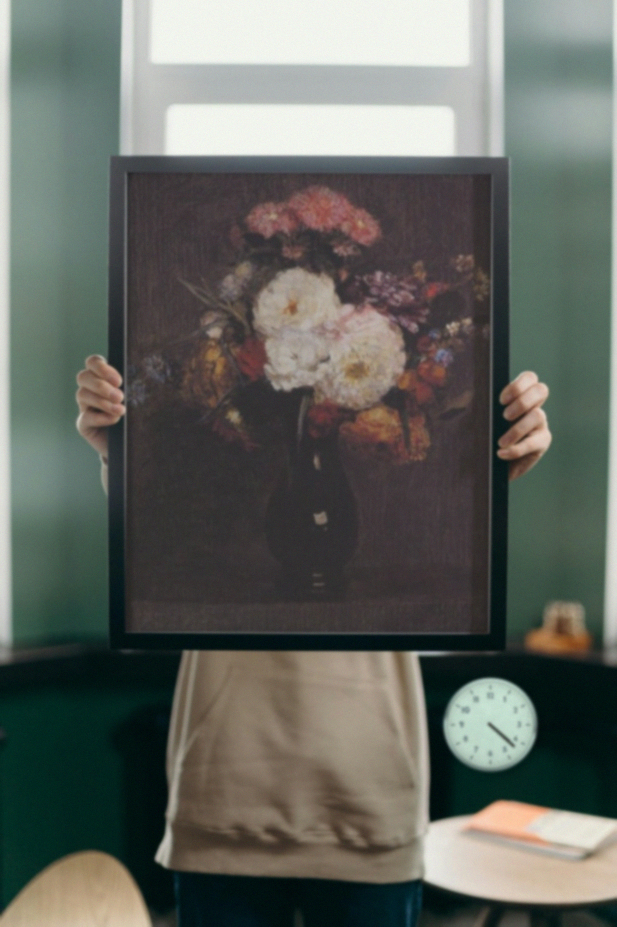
4:22
